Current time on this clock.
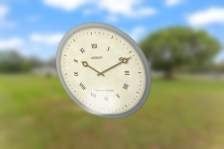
10:11
